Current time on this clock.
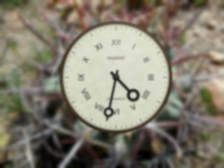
4:32
